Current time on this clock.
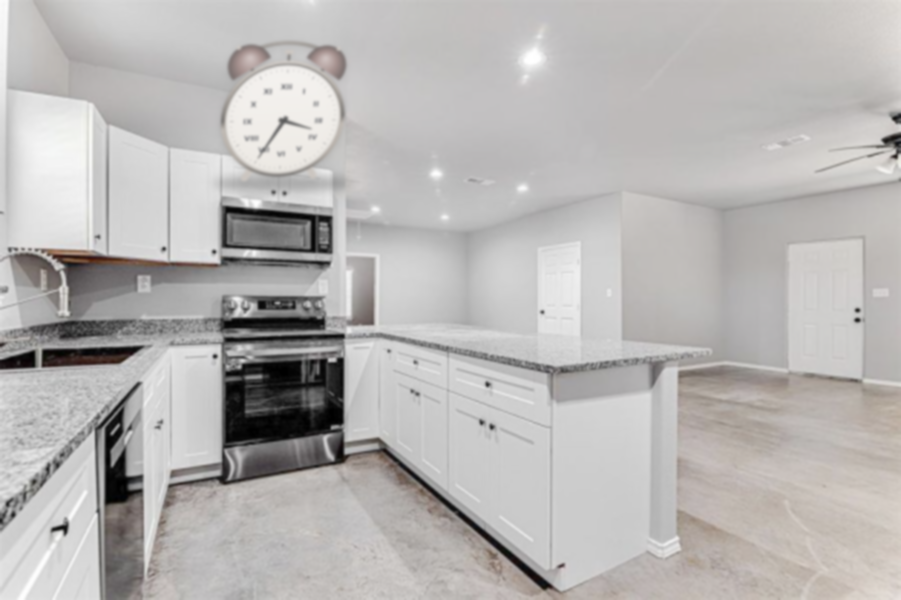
3:35
